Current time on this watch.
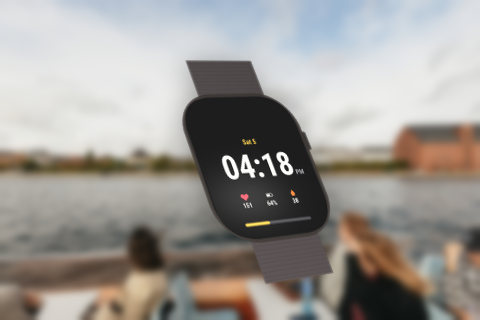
4:18
